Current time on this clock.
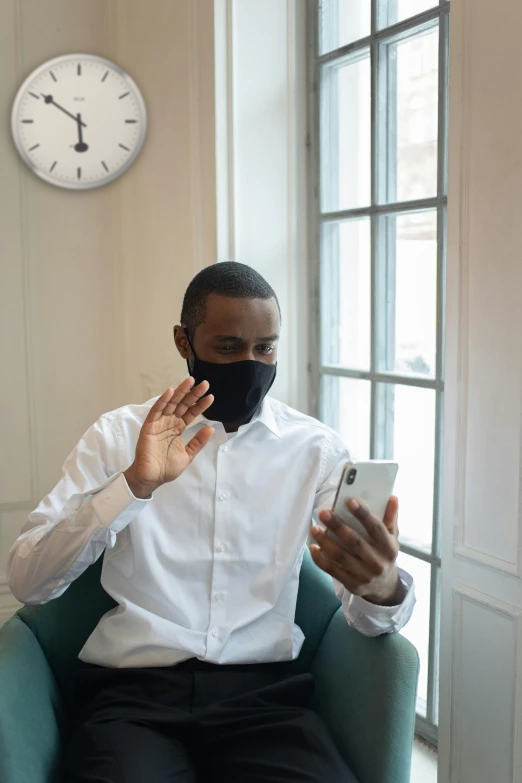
5:51
